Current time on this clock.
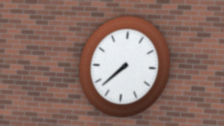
7:38
